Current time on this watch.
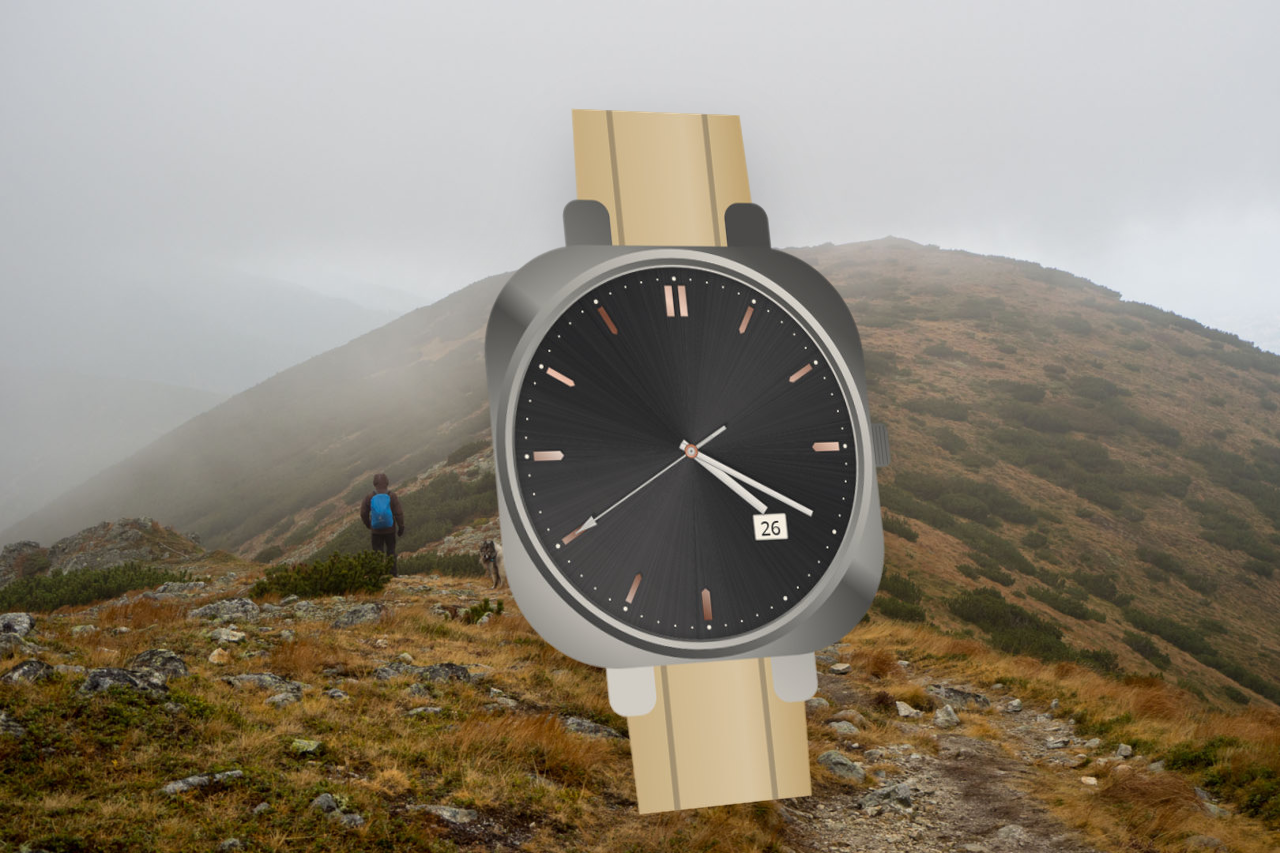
4:19:40
